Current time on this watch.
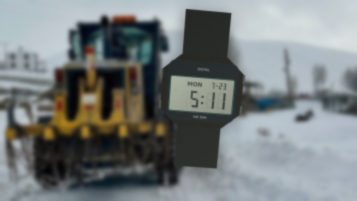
5:11
